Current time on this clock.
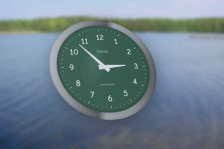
2:53
